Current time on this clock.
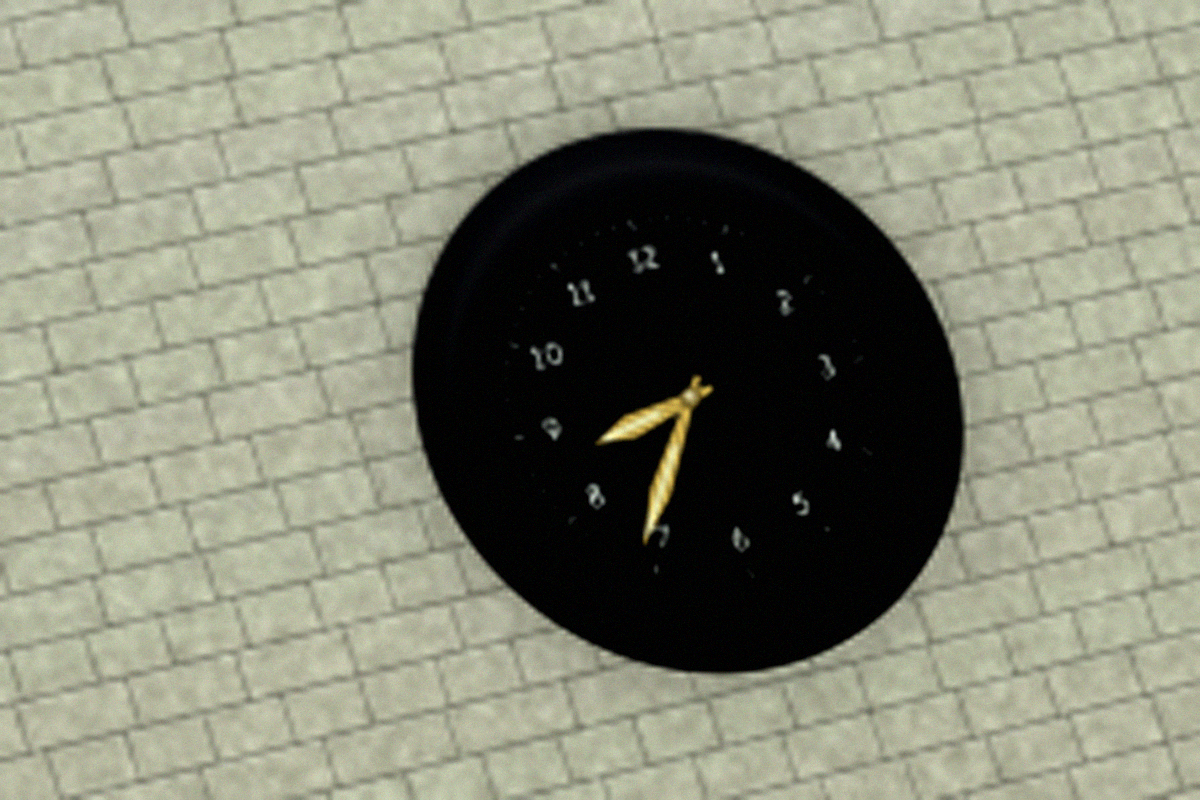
8:36
